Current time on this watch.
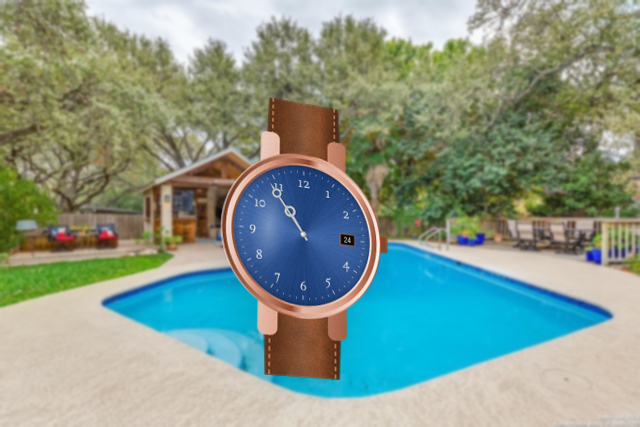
10:54
